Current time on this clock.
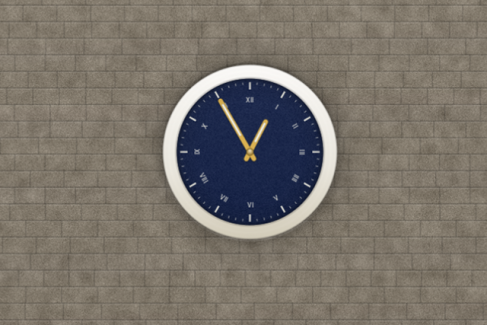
12:55
